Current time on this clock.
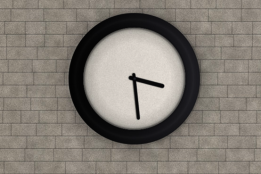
3:29
